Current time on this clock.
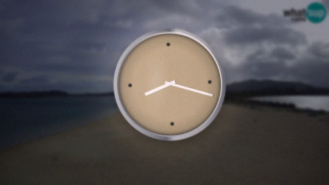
8:18
